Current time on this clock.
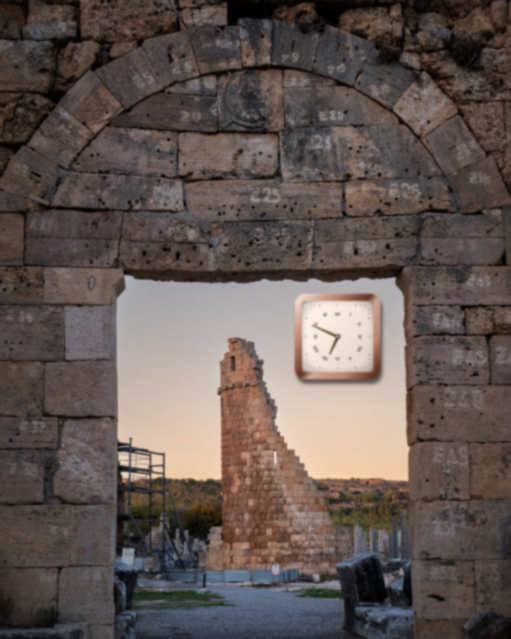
6:49
